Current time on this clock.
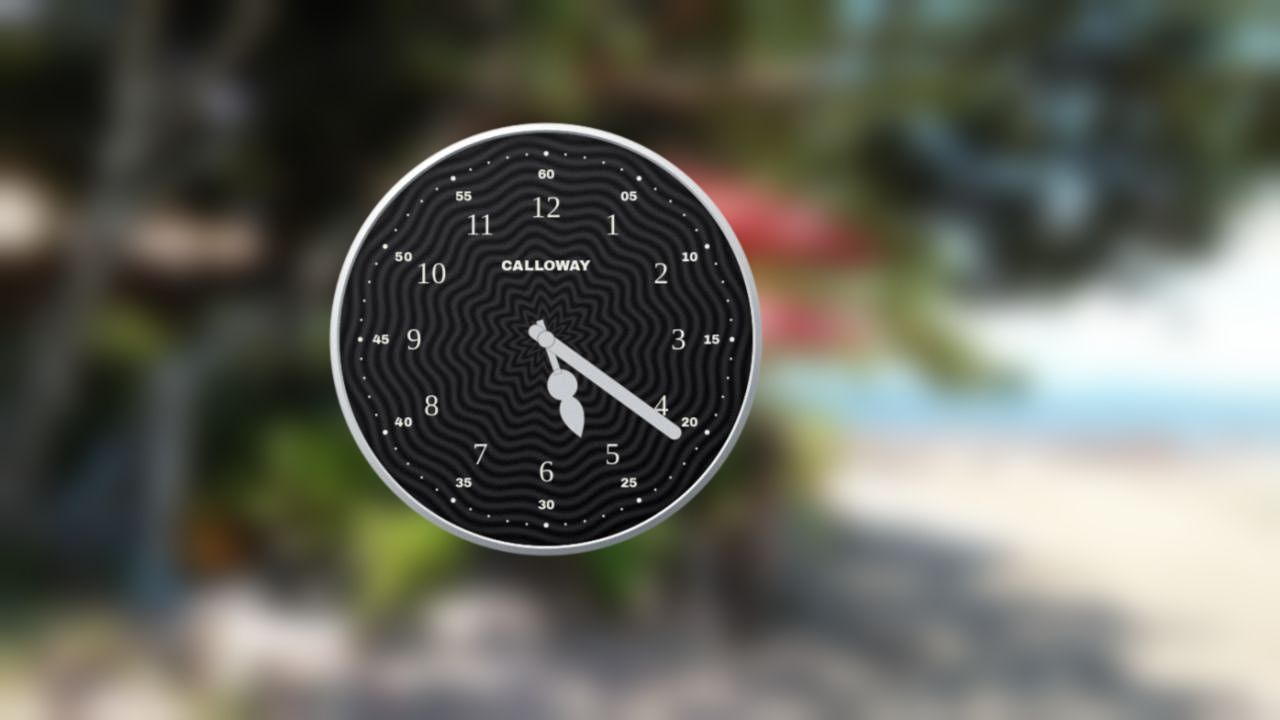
5:21
